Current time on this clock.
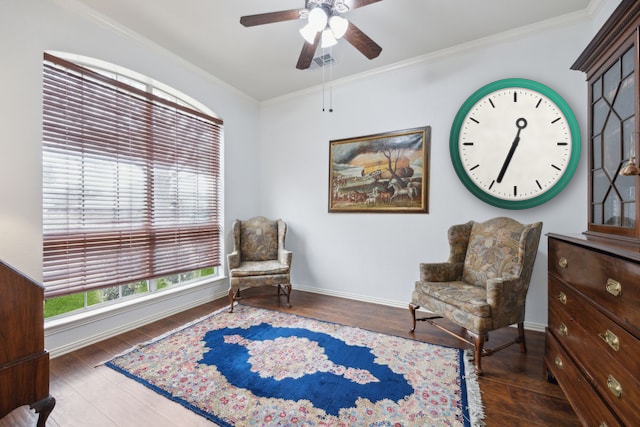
12:34
